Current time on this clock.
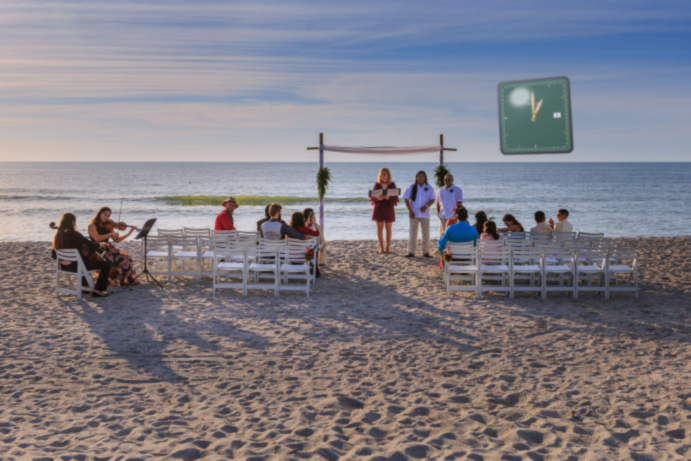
1:00
